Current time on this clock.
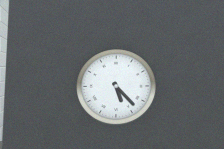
5:23
